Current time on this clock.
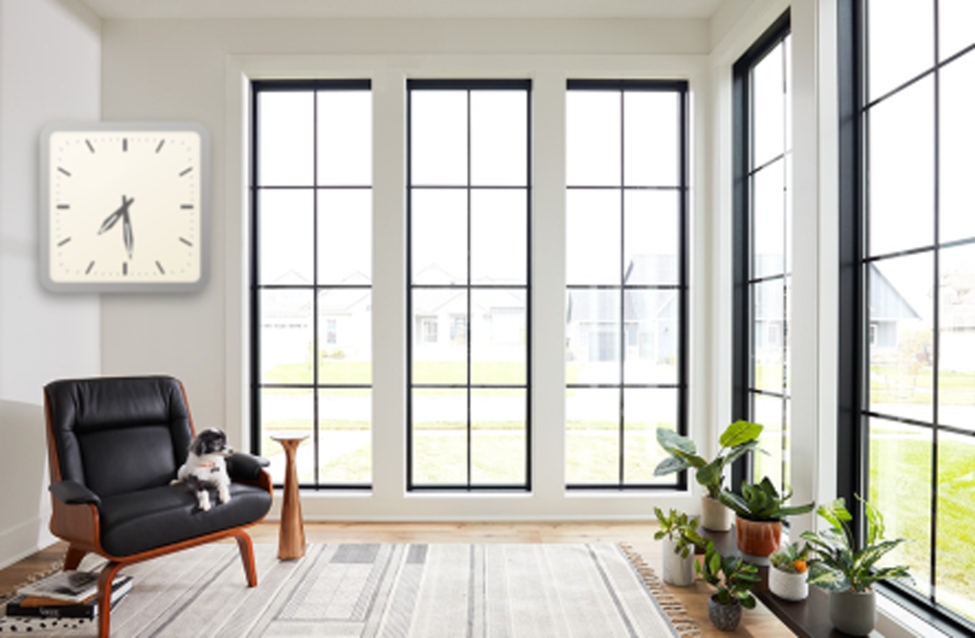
7:29
